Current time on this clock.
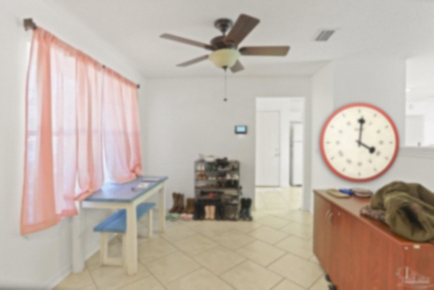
4:01
